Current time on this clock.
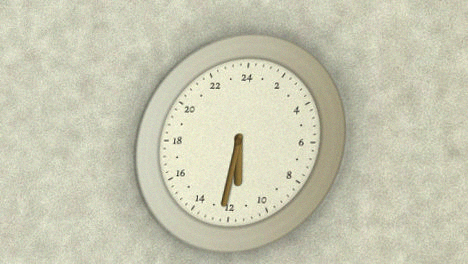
11:31
